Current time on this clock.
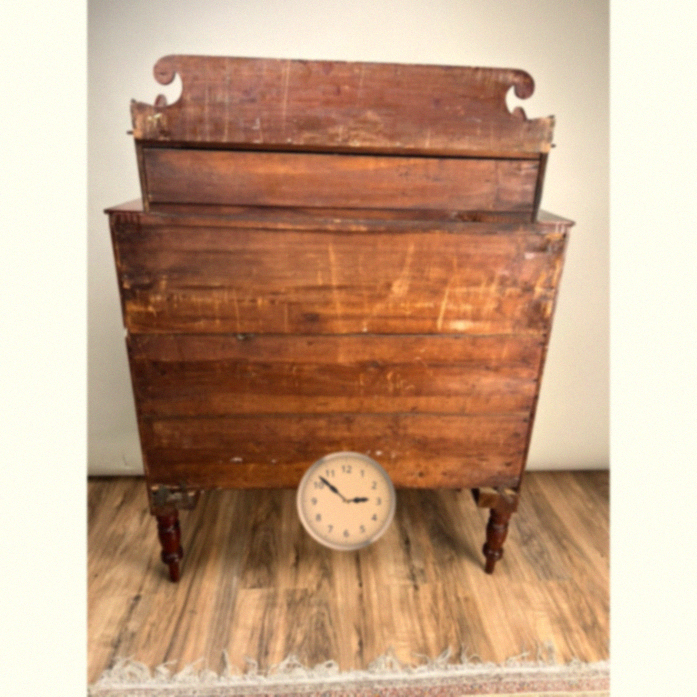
2:52
